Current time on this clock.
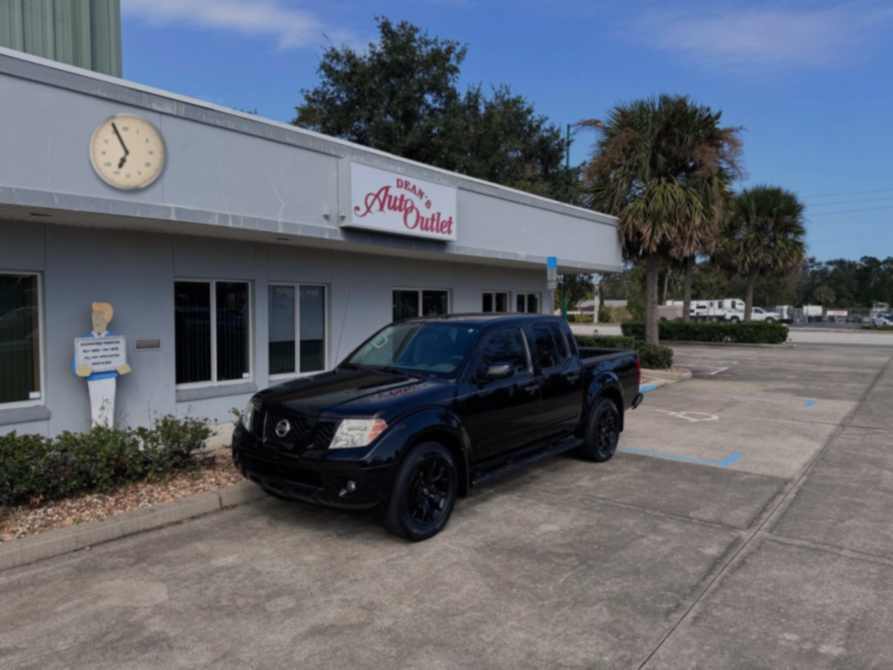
6:56
